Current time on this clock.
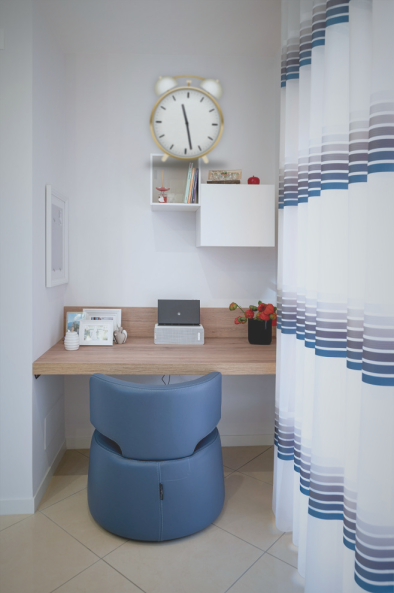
11:28
